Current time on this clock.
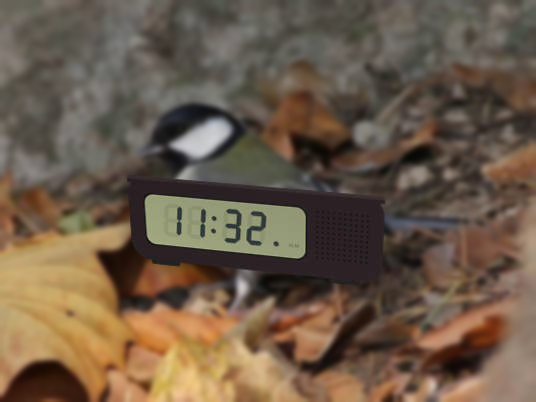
11:32
